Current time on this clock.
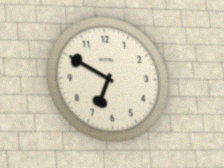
6:50
